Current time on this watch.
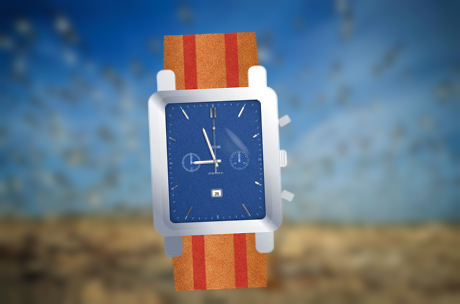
8:57
